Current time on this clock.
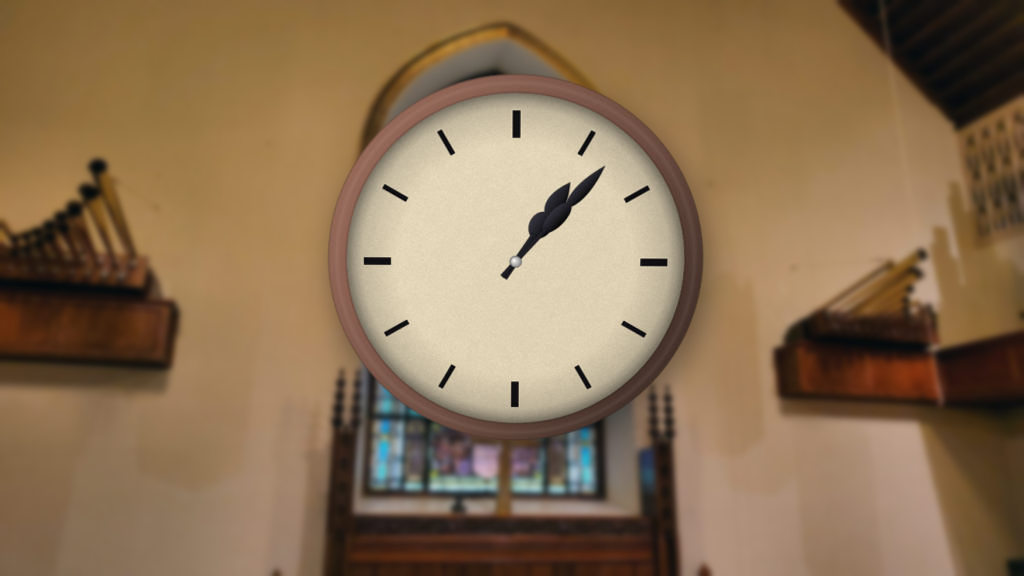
1:07
